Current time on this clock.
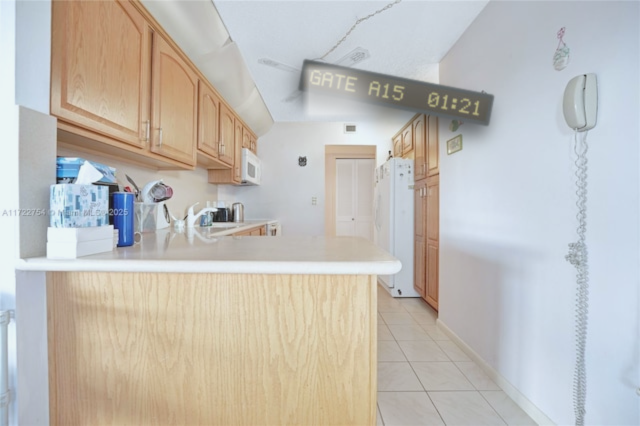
1:21
